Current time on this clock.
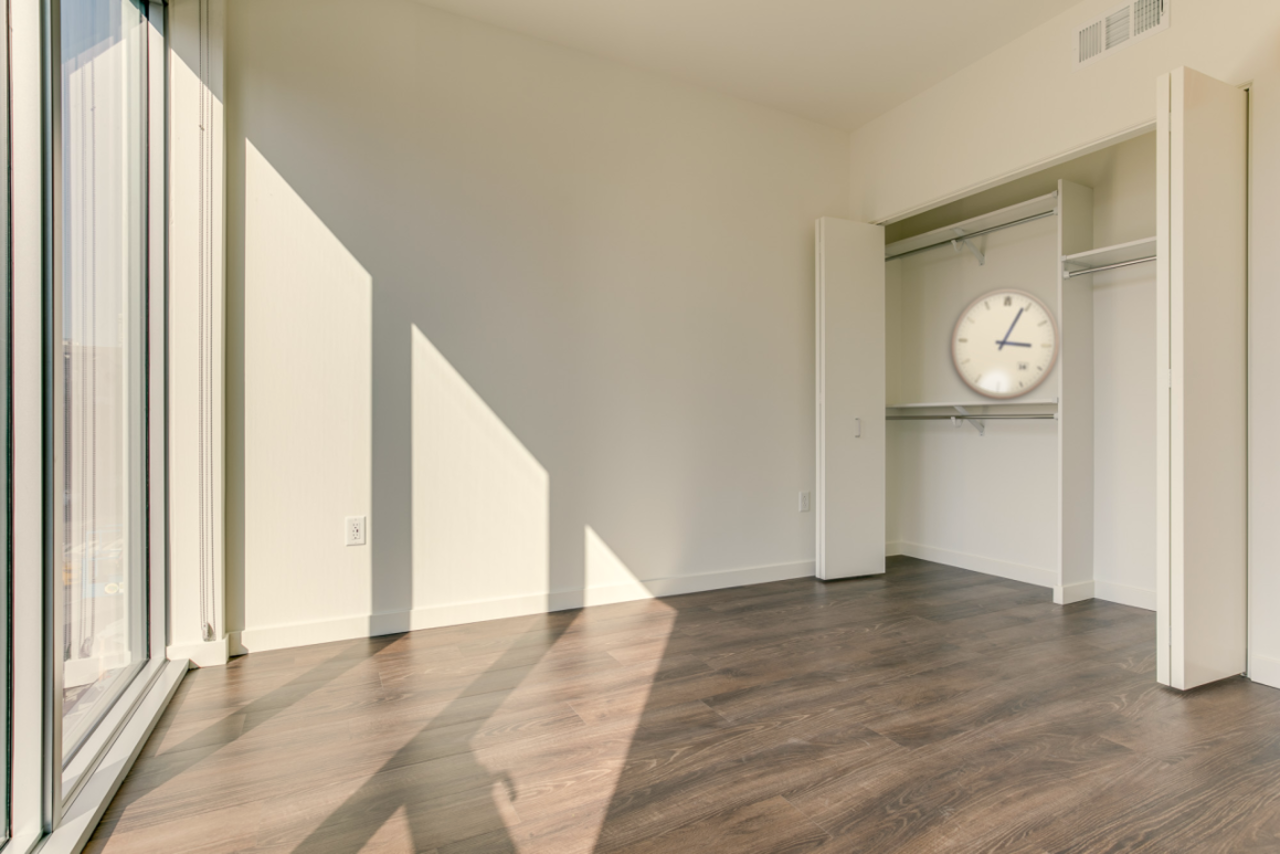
3:04
